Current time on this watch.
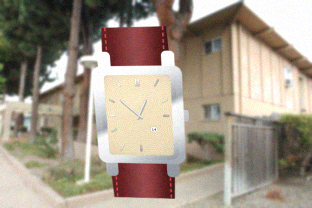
12:52
